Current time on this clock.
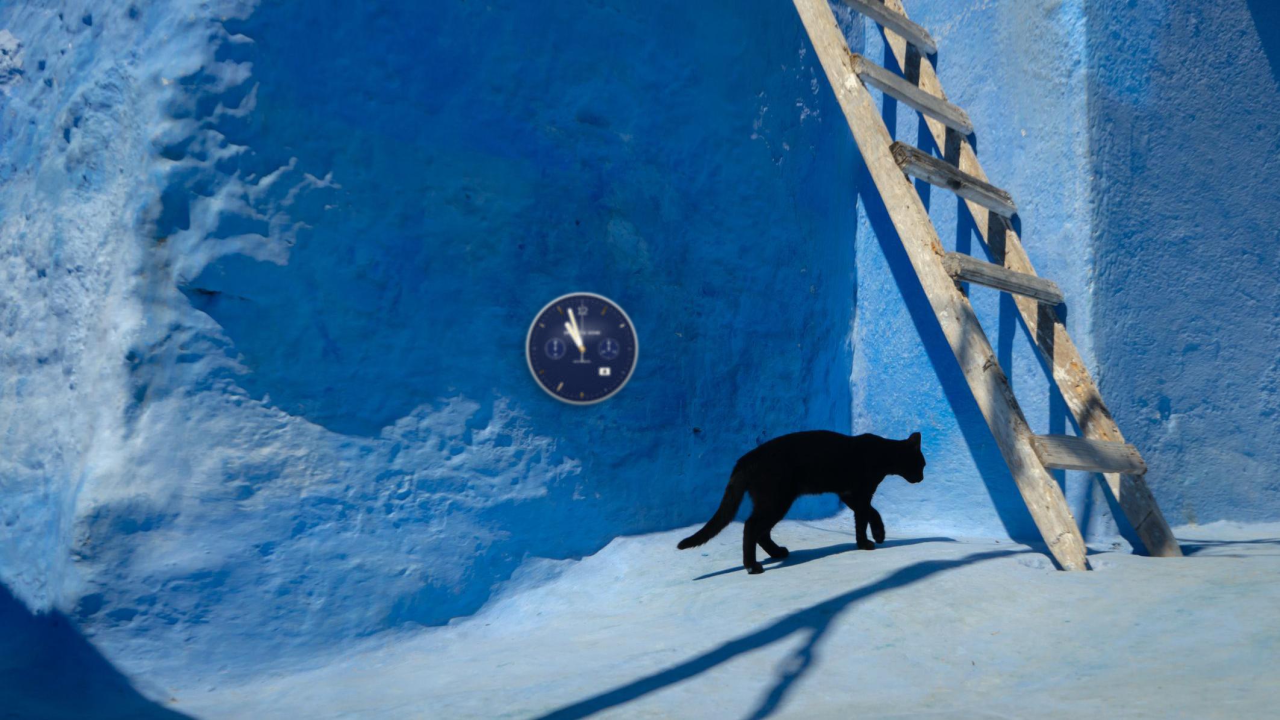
10:57
